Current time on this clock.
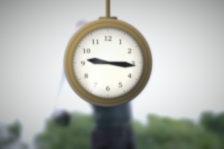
9:16
